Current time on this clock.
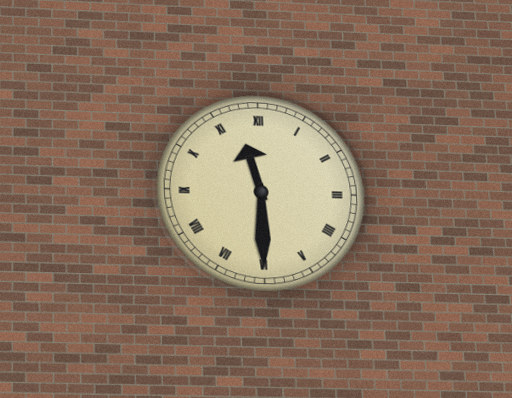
11:30
